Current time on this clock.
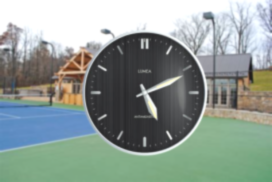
5:11
